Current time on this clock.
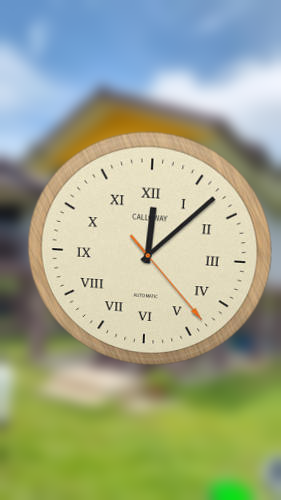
12:07:23
